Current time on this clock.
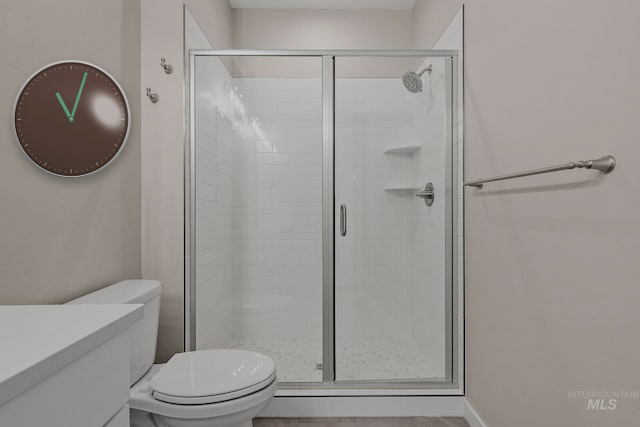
11:03
